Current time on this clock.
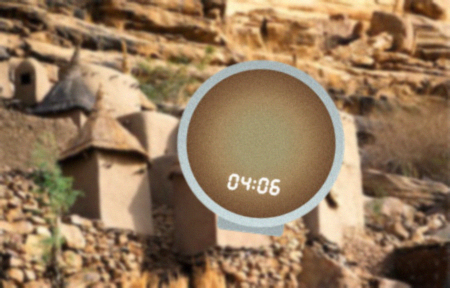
4:06
